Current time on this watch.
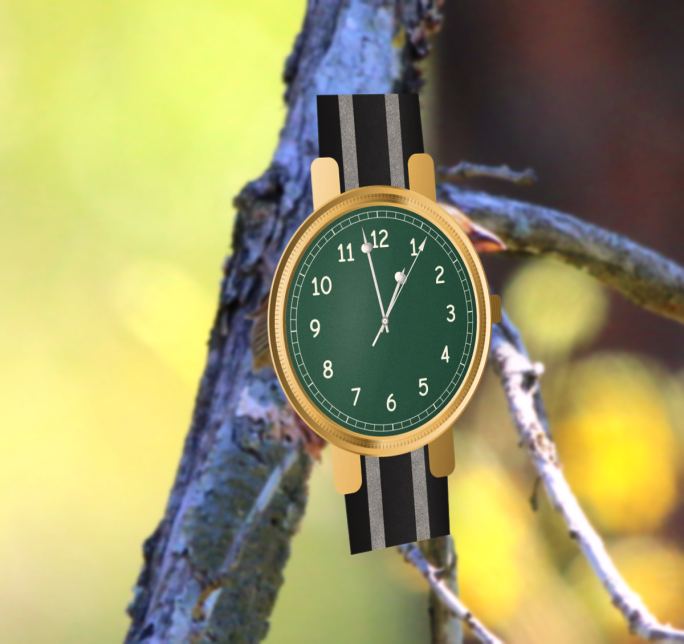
12:58:06
